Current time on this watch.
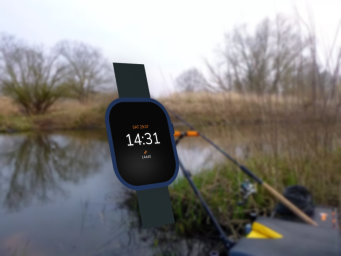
14:31
